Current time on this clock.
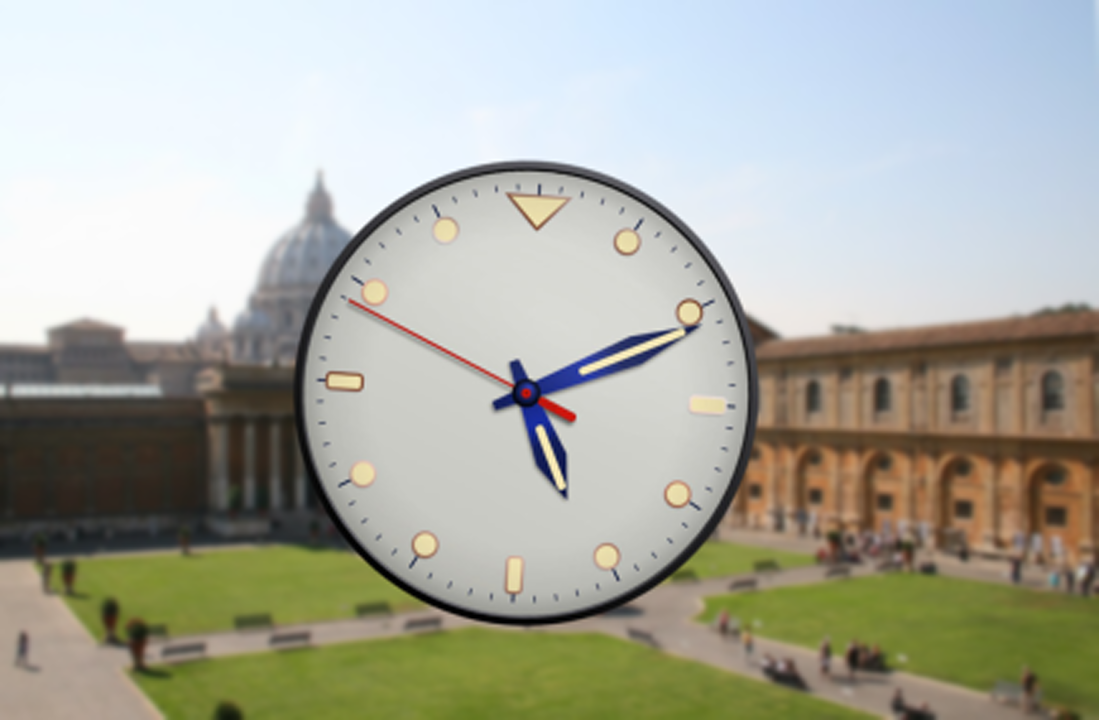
5:10:49
